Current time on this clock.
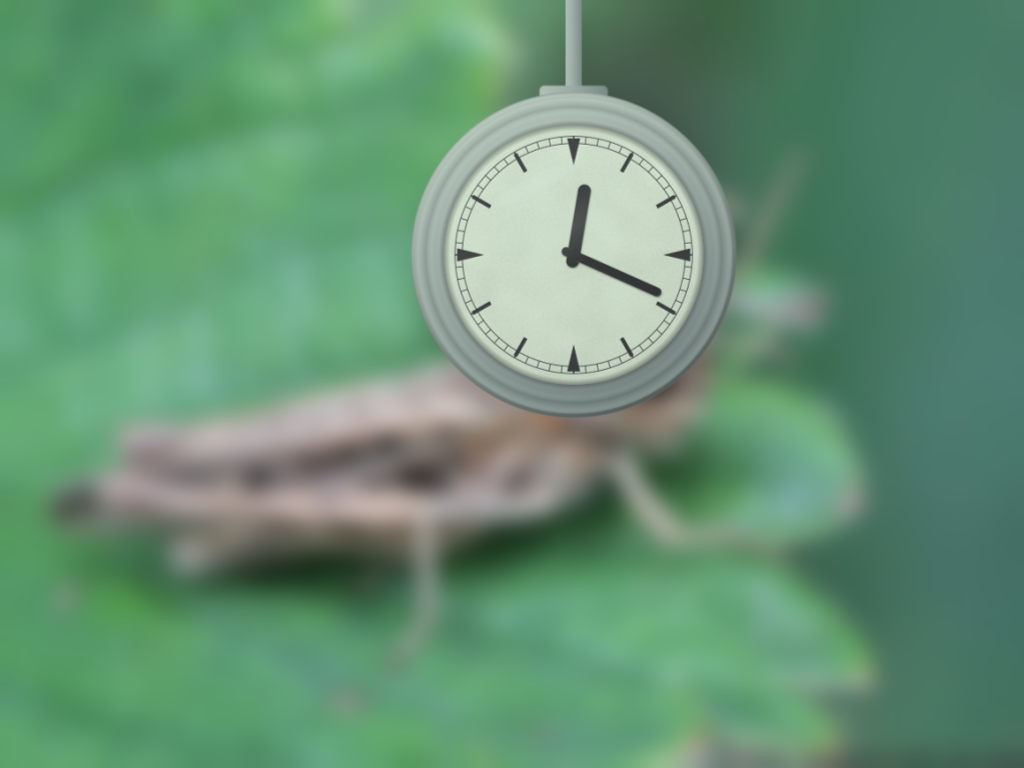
12:19
